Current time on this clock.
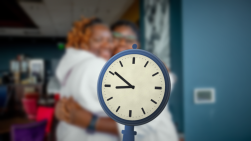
8:51
